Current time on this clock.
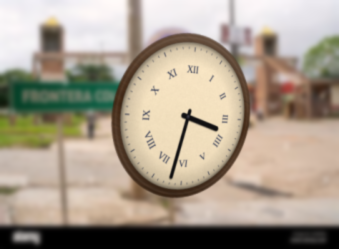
3:32
